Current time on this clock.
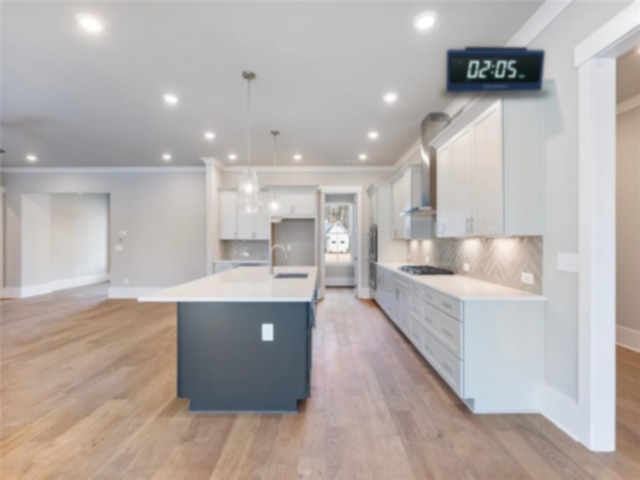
2:05
